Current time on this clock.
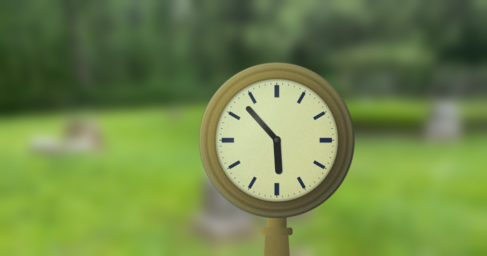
5:53
